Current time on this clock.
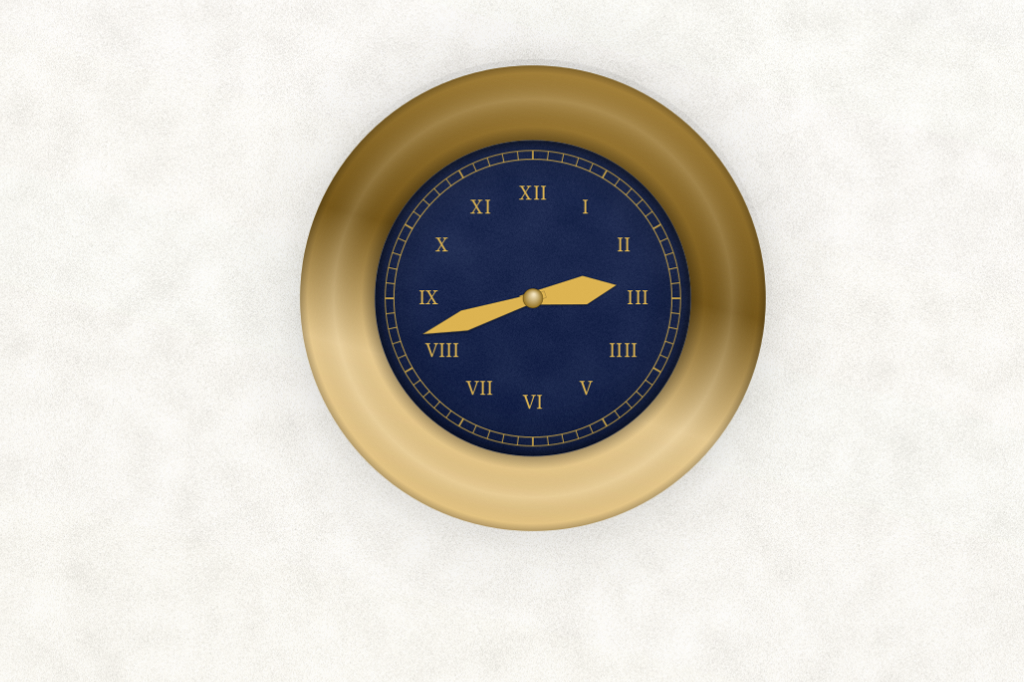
2:42
